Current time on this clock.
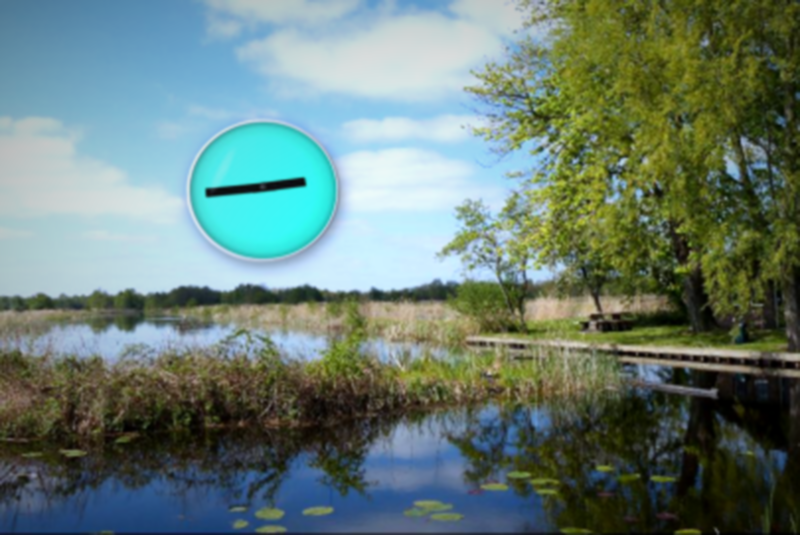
2:44
